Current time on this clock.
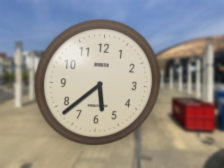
5:38
